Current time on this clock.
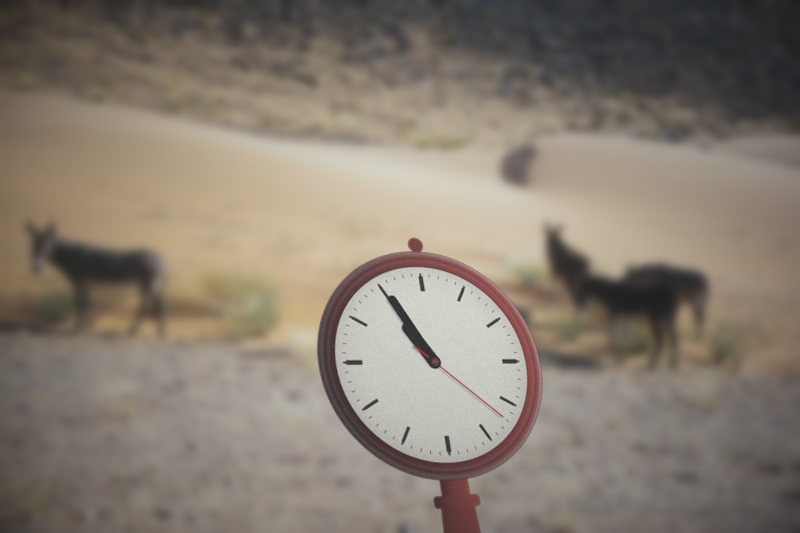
10:55:22
